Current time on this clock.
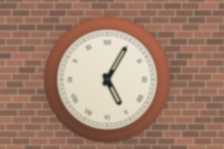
5:05
